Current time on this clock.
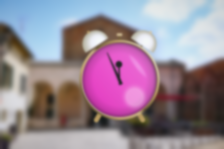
11:56
